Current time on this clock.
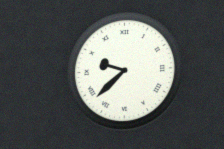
9:38
